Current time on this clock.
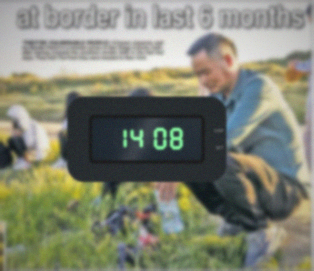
14:08
